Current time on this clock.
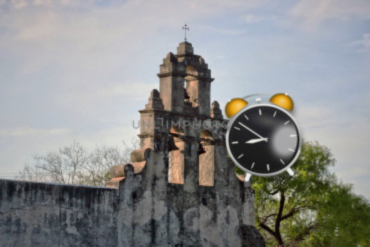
8:52
